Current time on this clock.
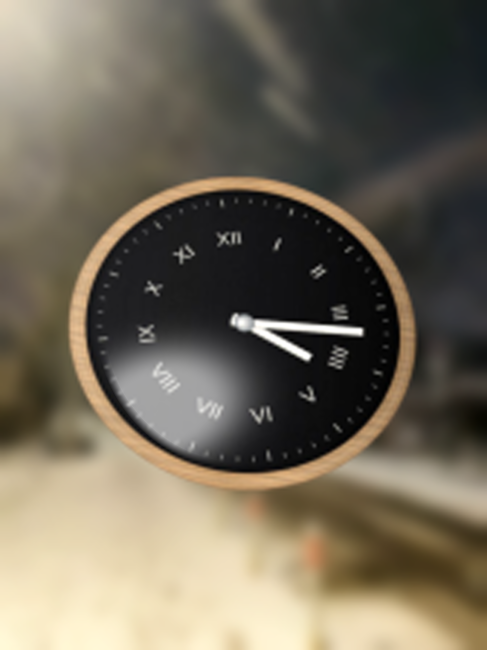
4:17
